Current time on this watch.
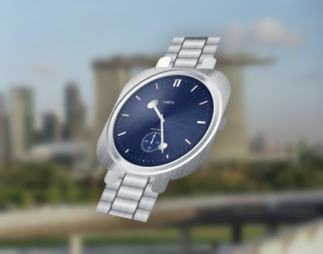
10:26
